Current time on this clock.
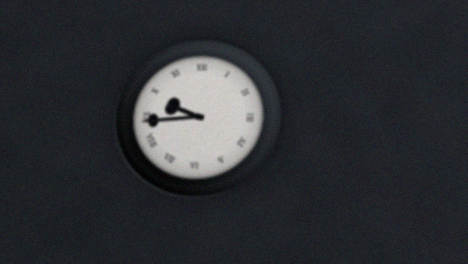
9:44
